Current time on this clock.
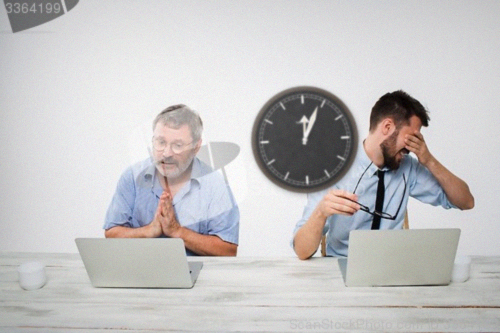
12:04
